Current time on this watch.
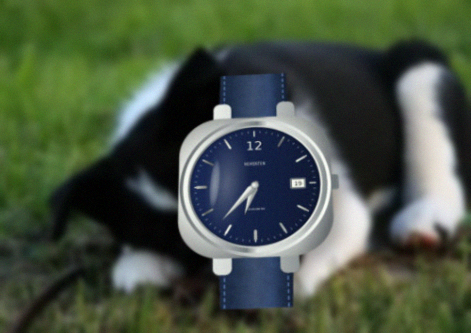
6:37
